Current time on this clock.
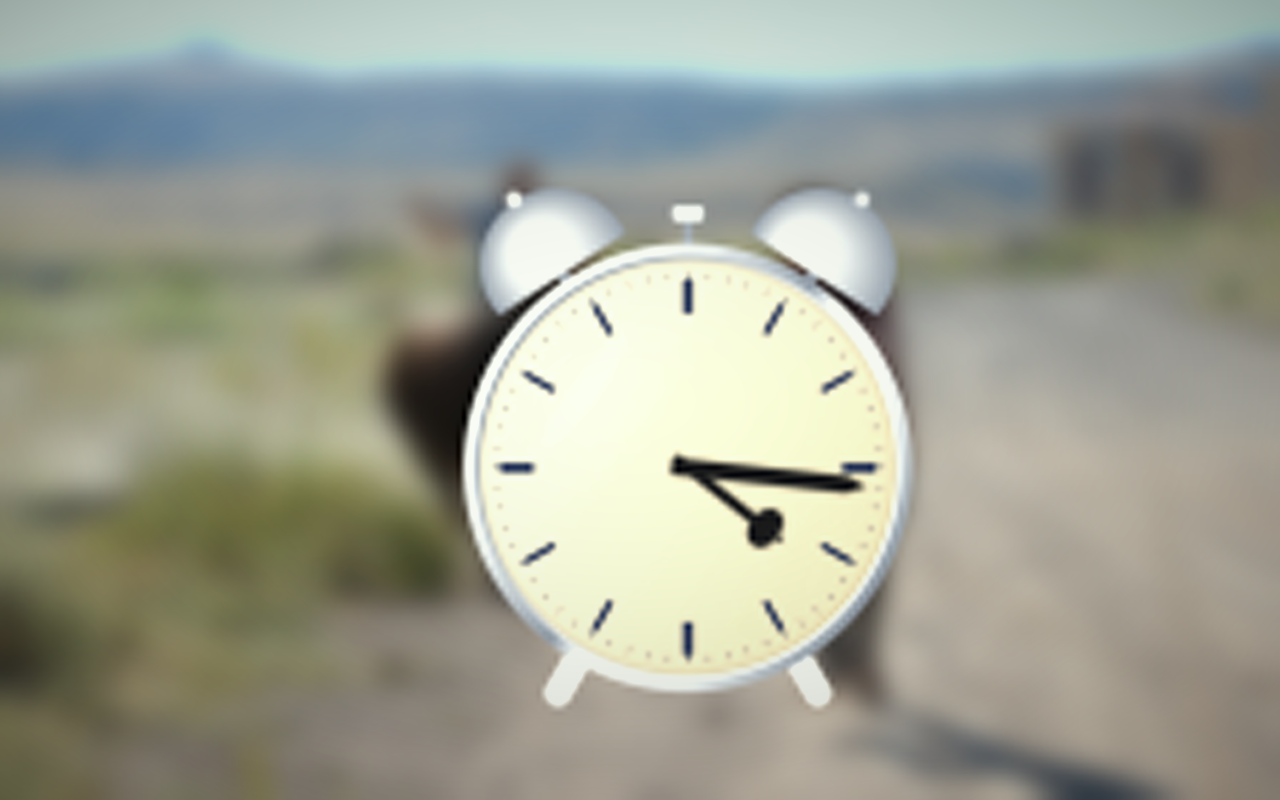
4:16
